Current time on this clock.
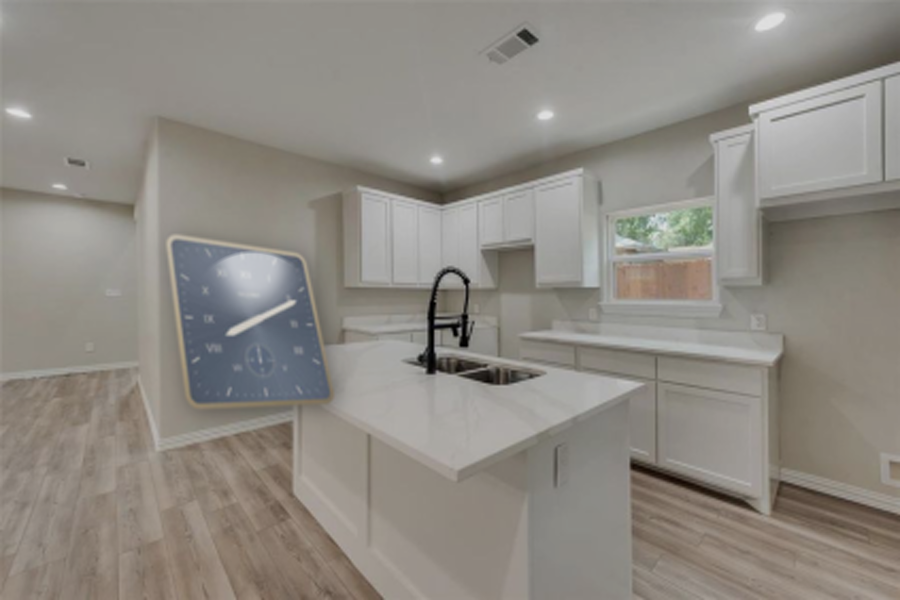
8:11
